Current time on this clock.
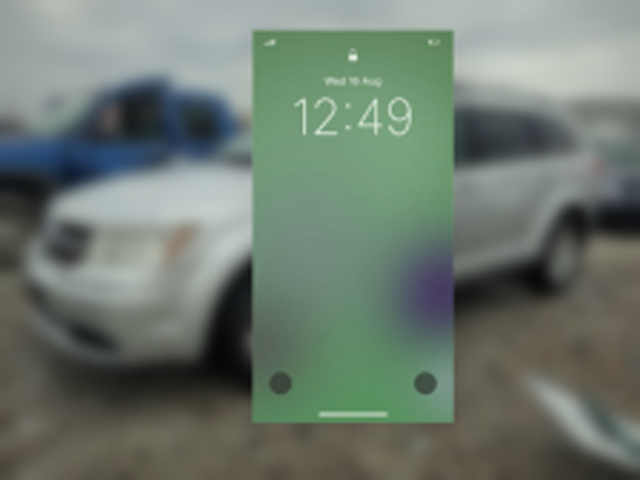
12:49
